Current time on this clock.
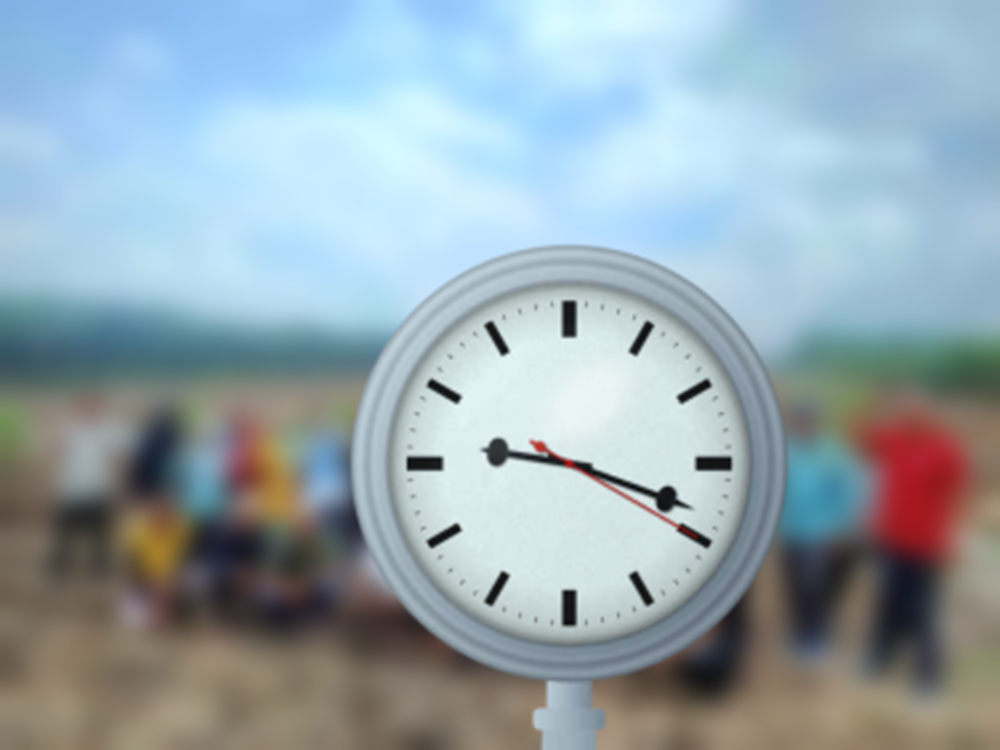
9:18:20
